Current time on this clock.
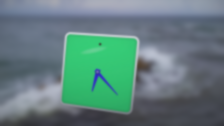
6:22
